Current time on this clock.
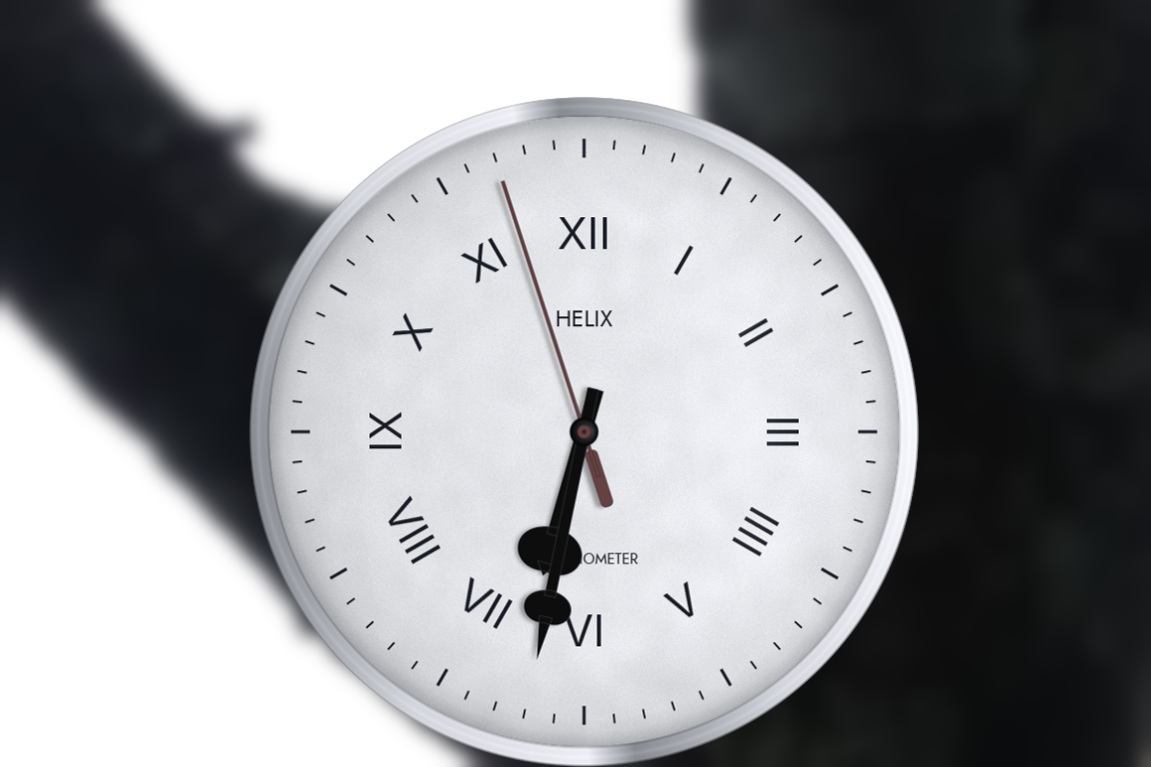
6:31:57
